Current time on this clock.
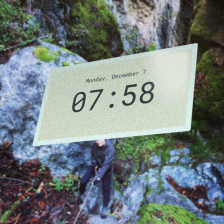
7:58
